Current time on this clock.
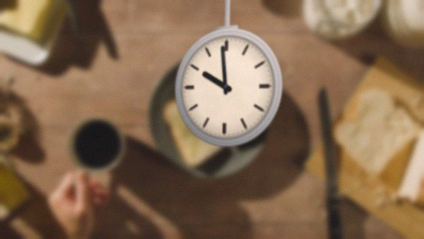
9:59
